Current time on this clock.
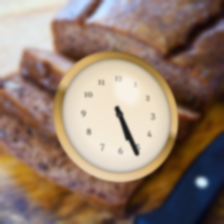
5:26
